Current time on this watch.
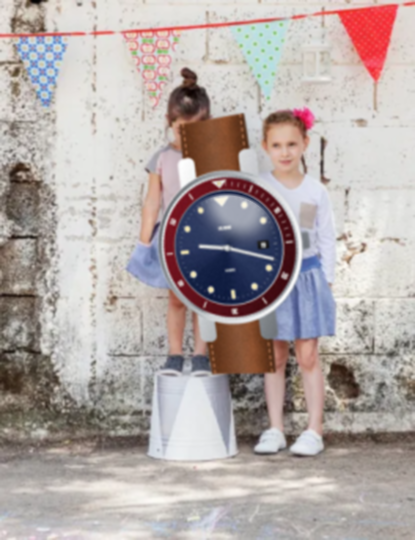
9:18
